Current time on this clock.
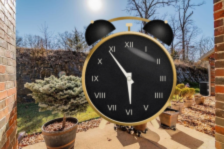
5:54
